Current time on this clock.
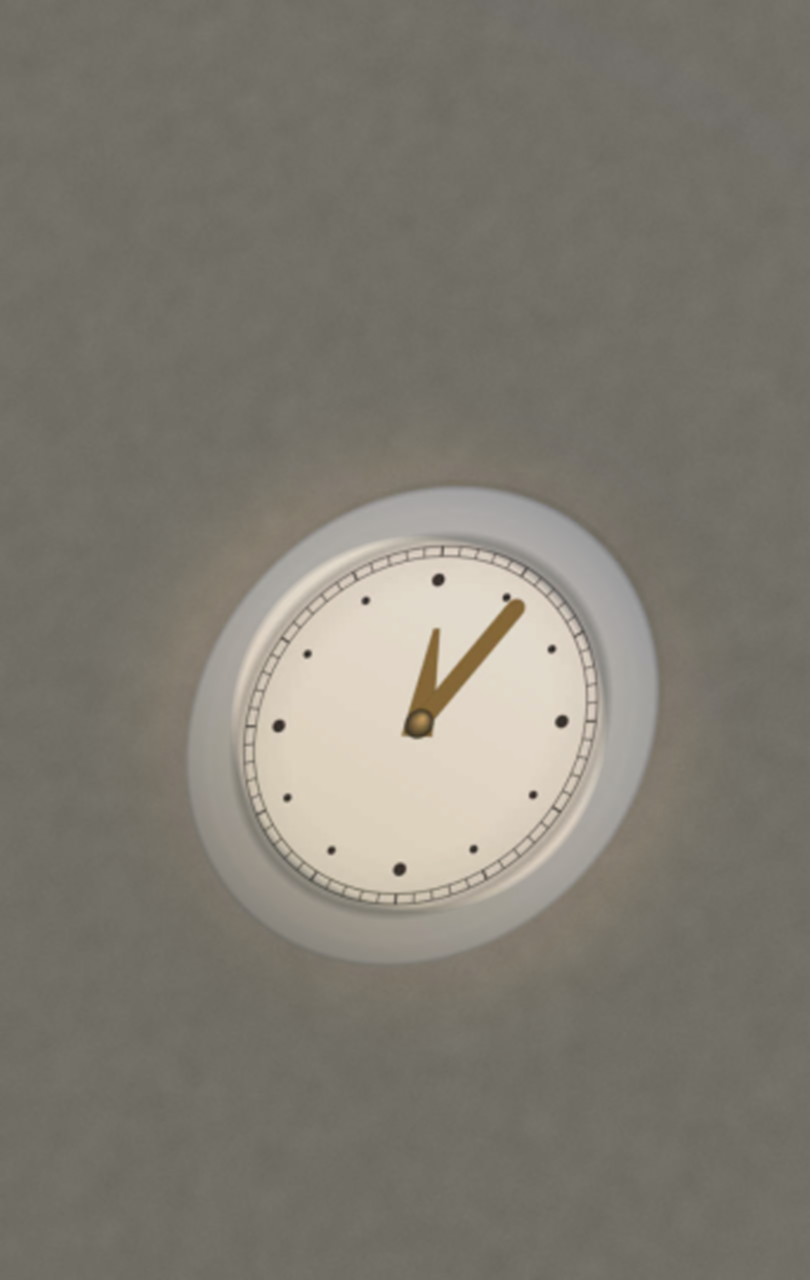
12:06
